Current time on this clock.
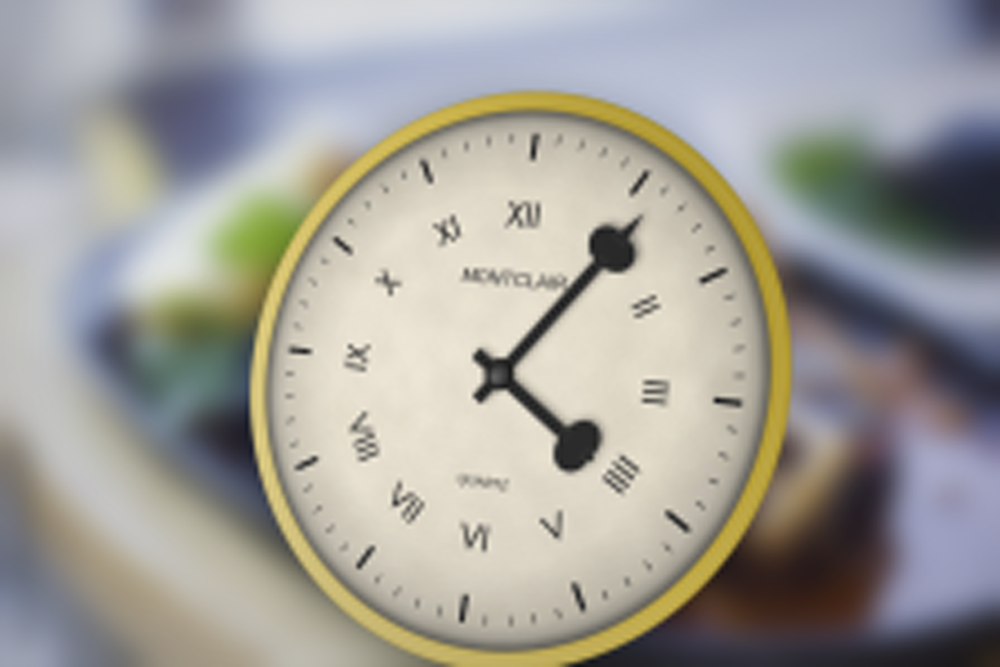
4:06
